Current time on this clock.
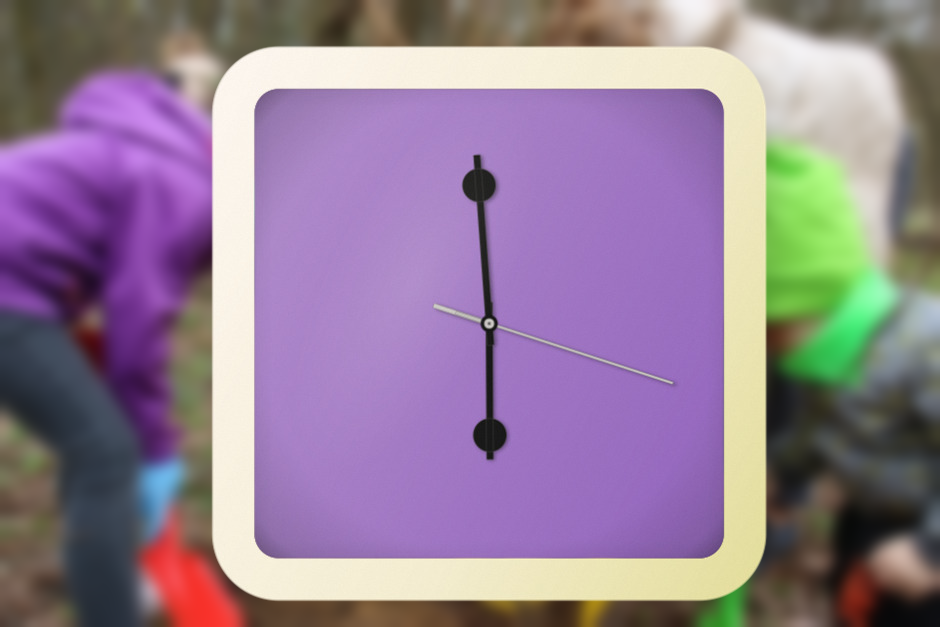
5:59:18
